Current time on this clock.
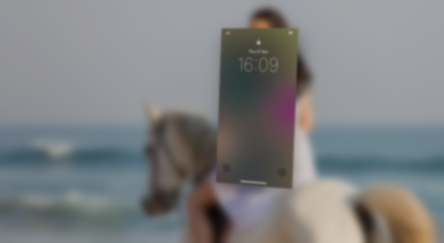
16:09
